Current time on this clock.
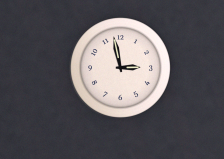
2:58
